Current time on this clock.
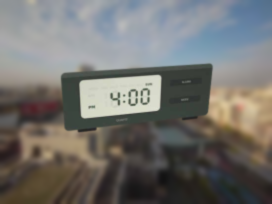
4:00
